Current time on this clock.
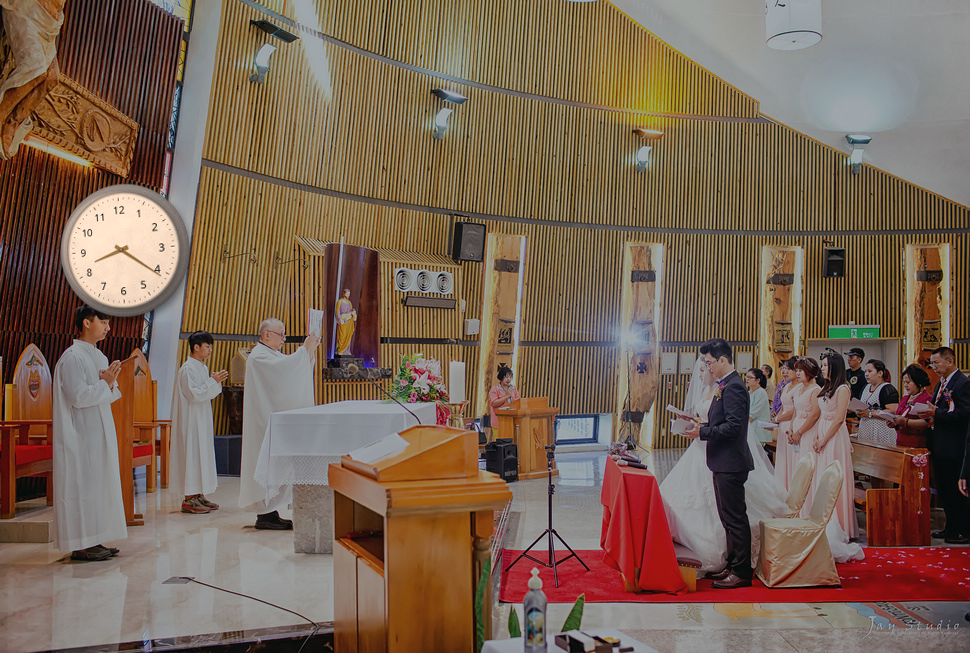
8:21
